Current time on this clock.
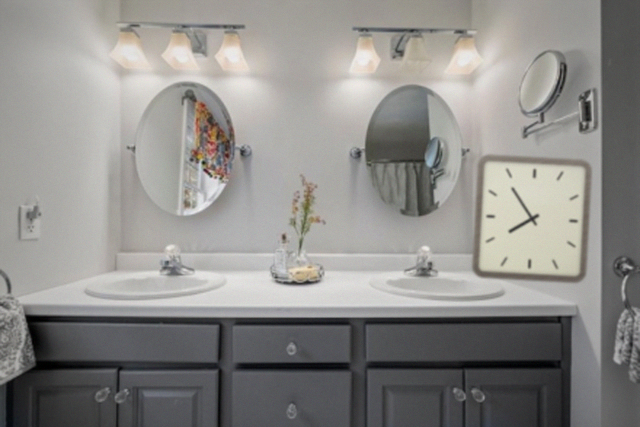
7:54
